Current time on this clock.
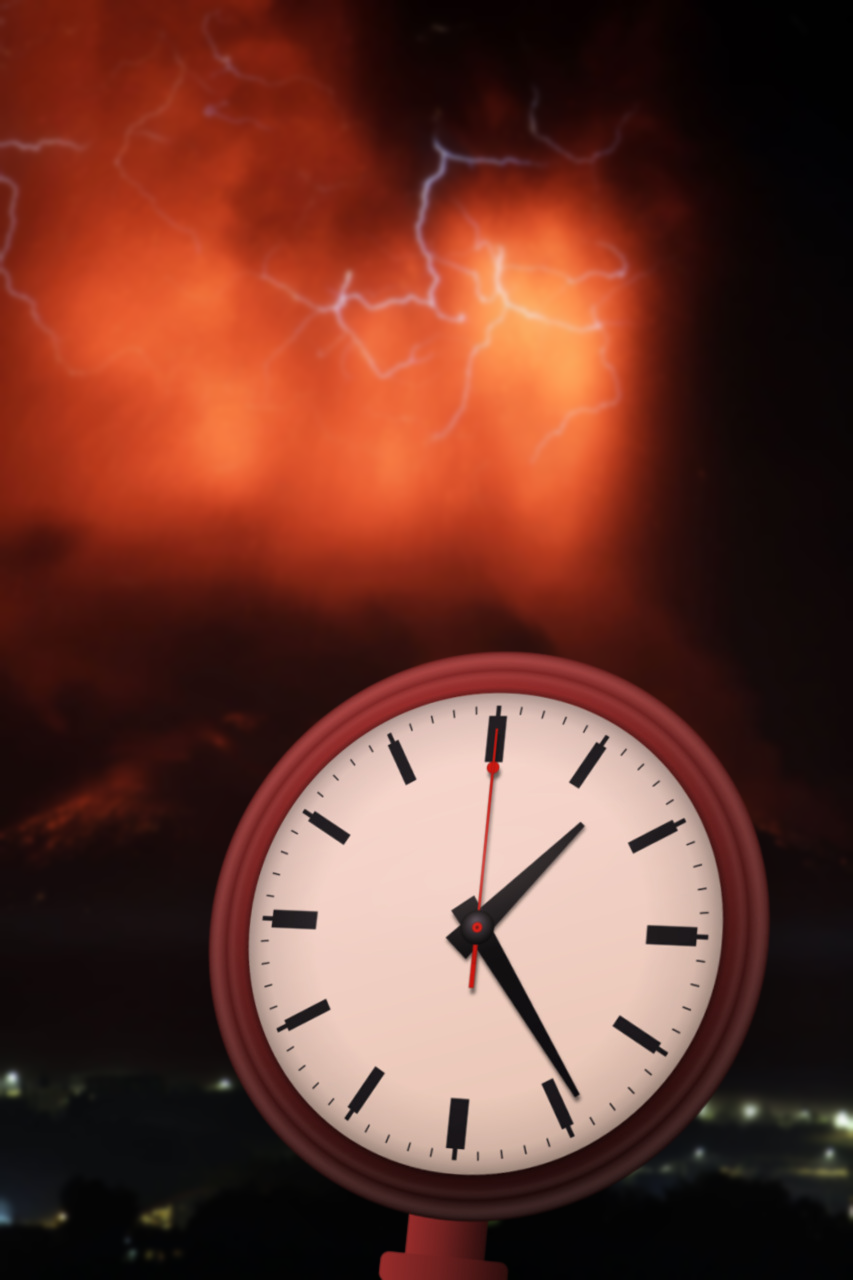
1:24:00
